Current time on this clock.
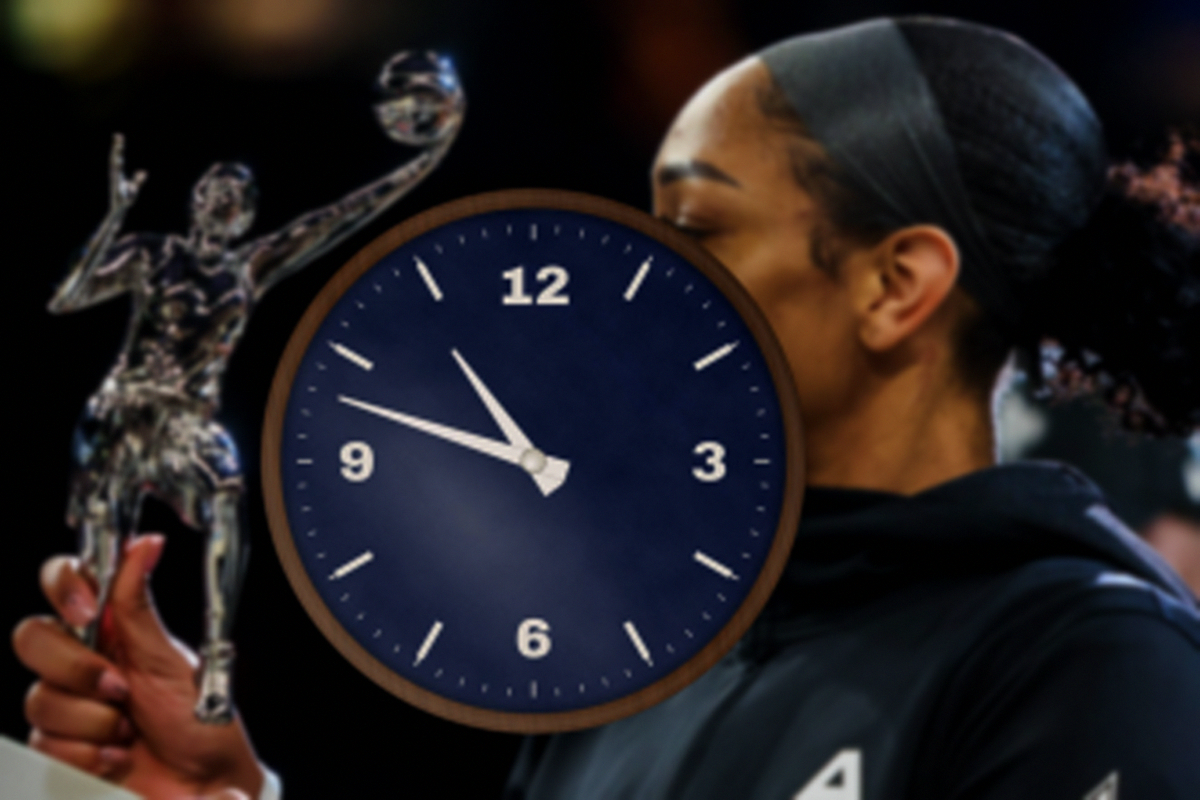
10:48
